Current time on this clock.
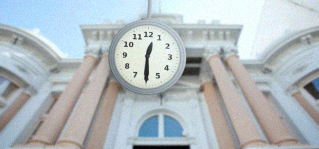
12:30
